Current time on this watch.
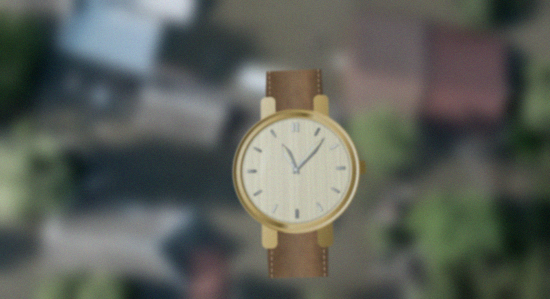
11:07
